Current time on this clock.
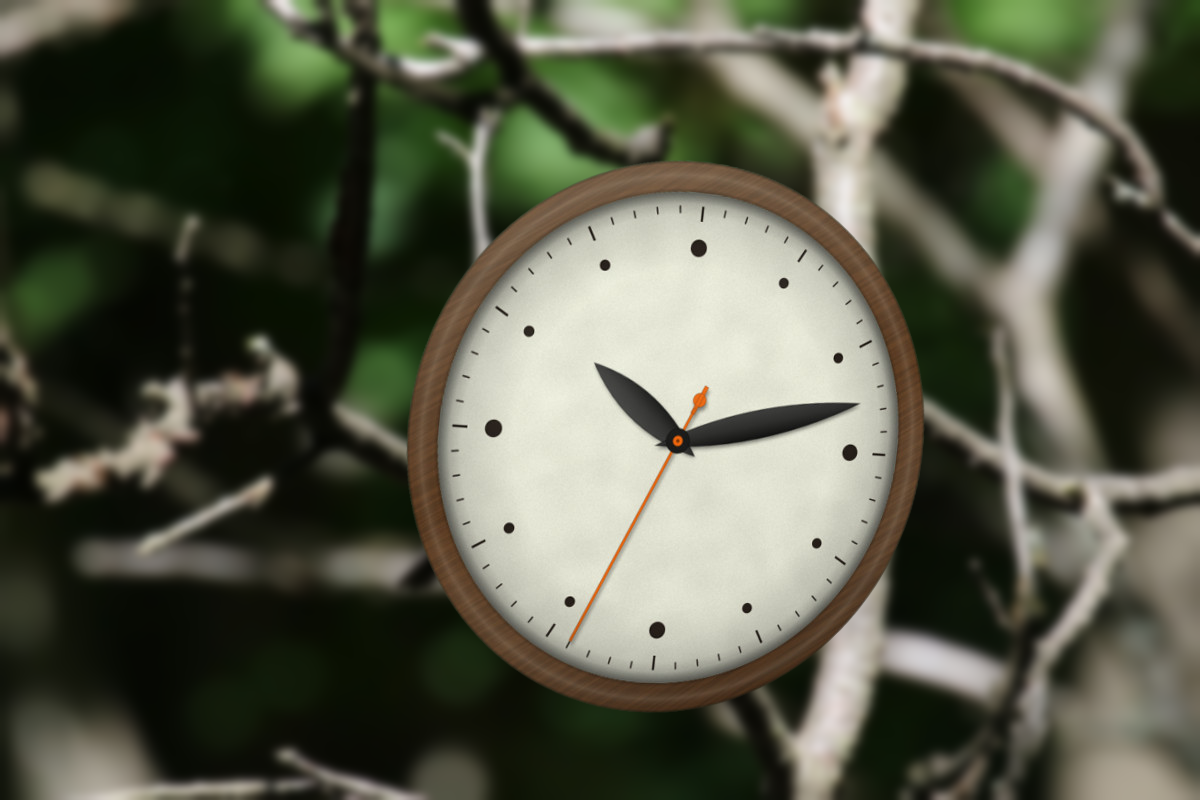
10:12:34
